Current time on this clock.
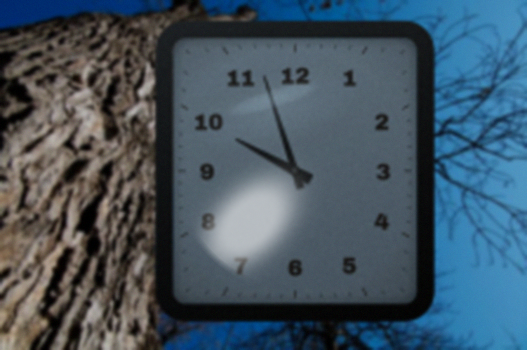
9:57
